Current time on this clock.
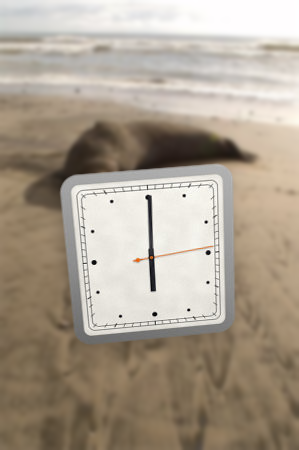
6:00:14
